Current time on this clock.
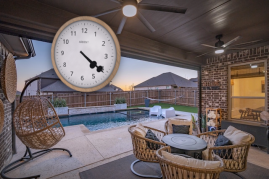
4:21
